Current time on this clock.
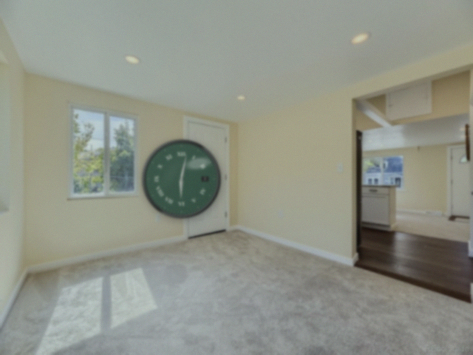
6:02
